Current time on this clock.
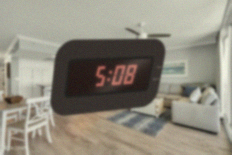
5:08
